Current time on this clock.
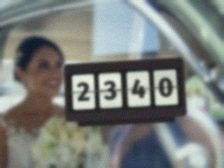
23:40
